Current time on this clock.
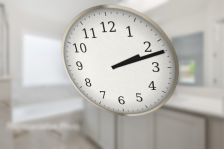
2:12
